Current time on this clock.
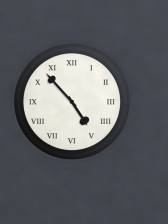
4:53
